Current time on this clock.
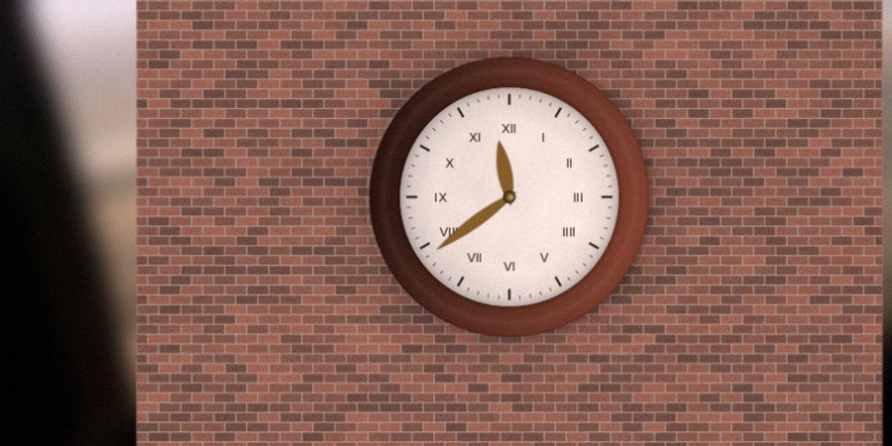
11:39
